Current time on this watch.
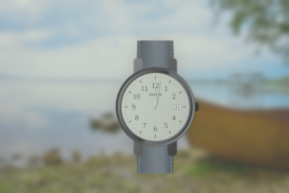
12:02
